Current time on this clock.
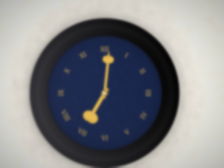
7:01
